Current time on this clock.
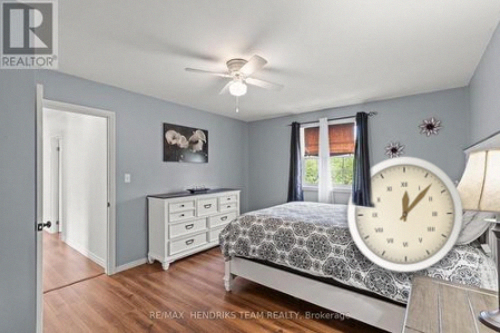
12:07
